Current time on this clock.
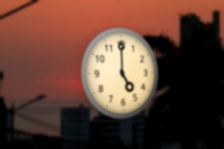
5:00
